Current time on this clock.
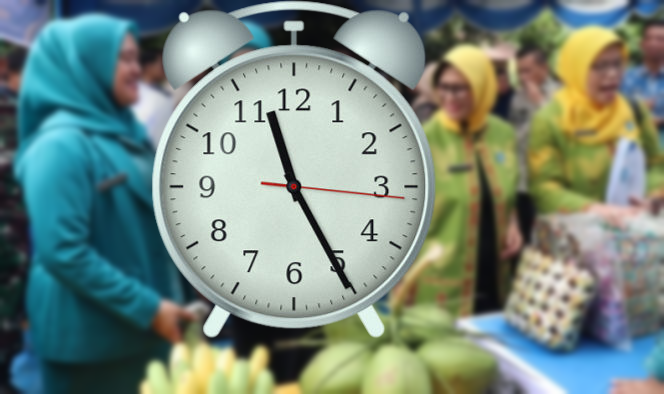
11:25:16
